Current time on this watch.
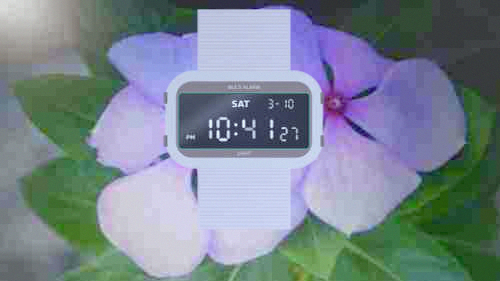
10:41:27
